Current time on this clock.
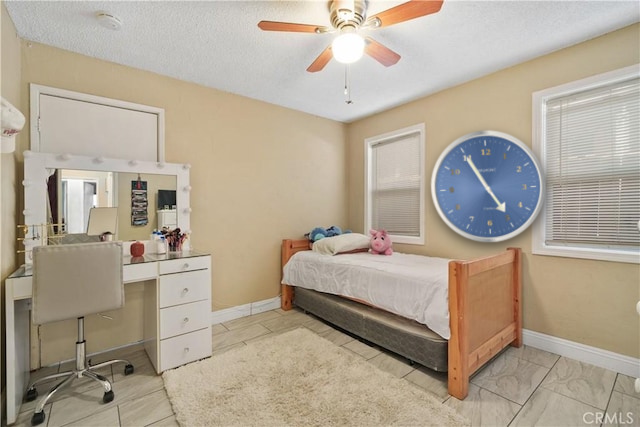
4:55
